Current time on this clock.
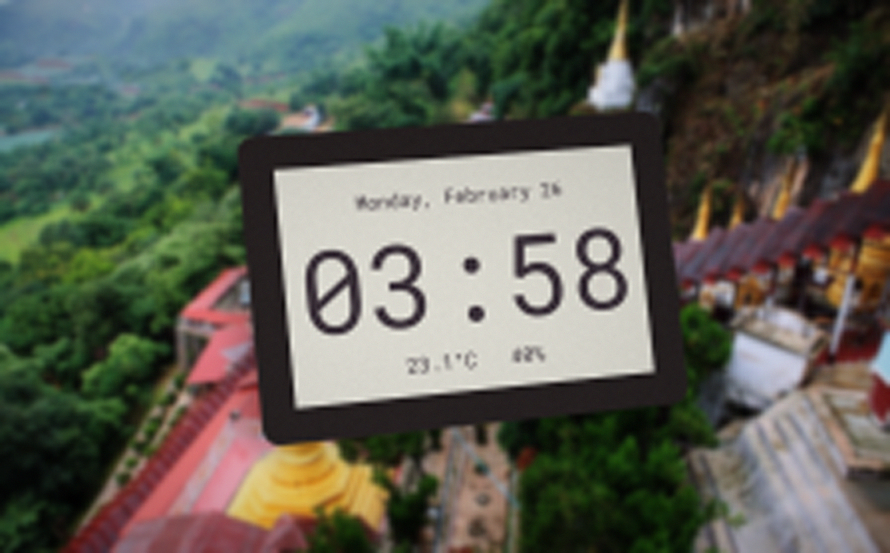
3:58
